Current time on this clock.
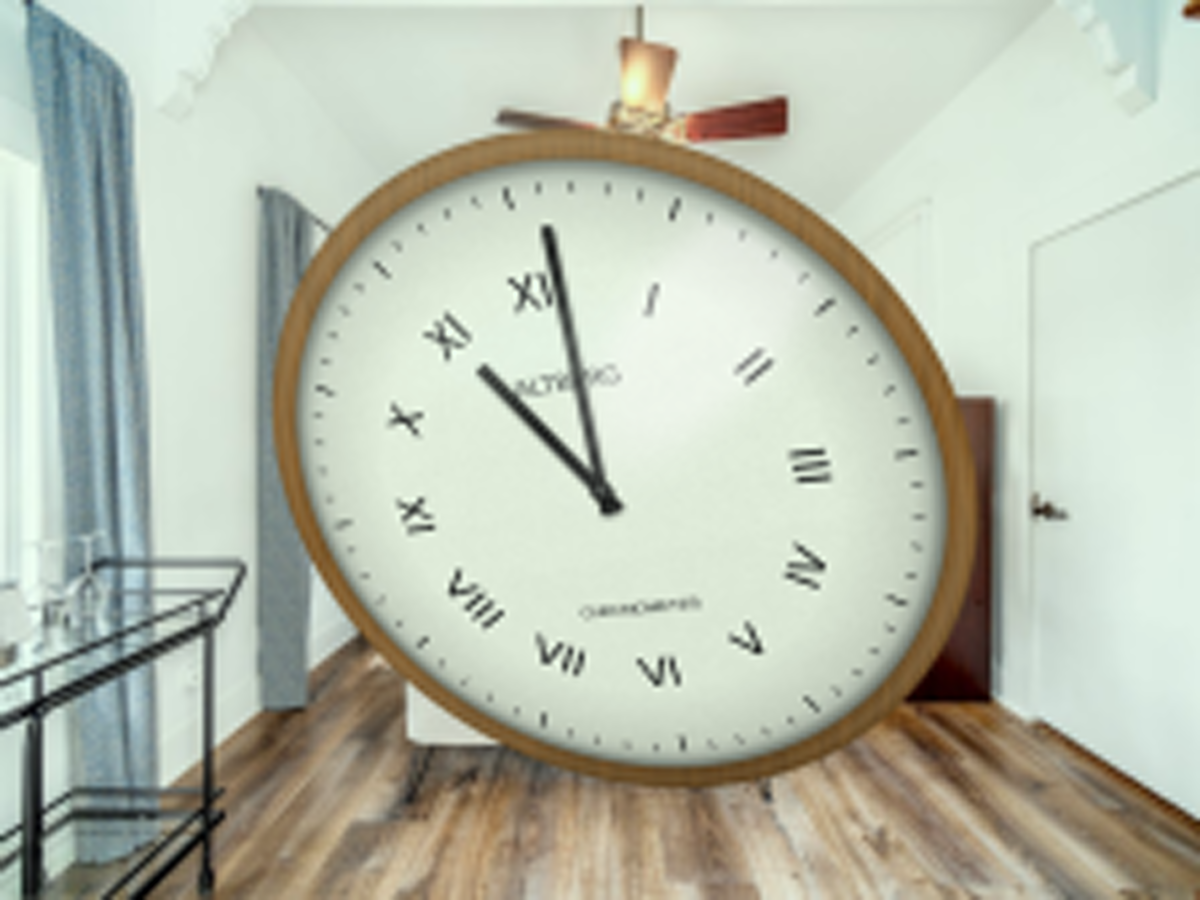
11:01
